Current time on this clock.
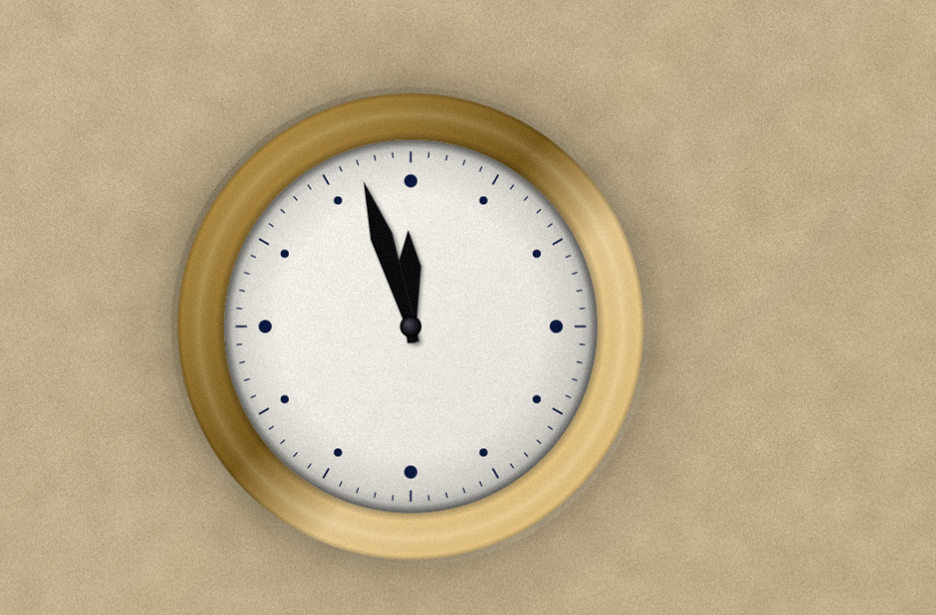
11:57
